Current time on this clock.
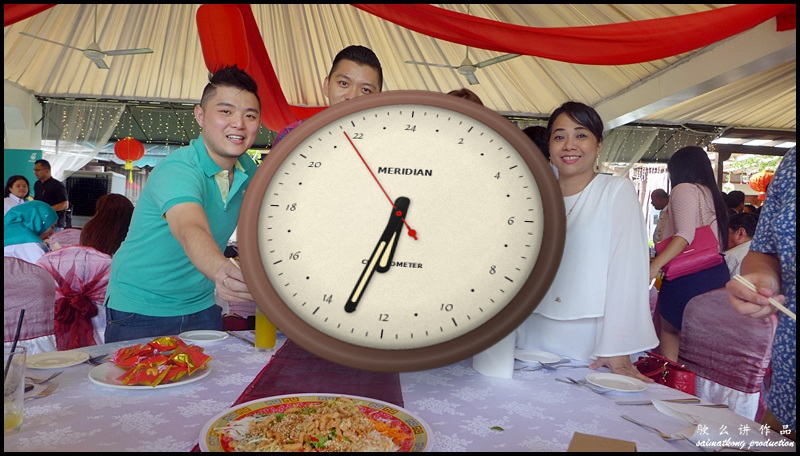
12:32:54
